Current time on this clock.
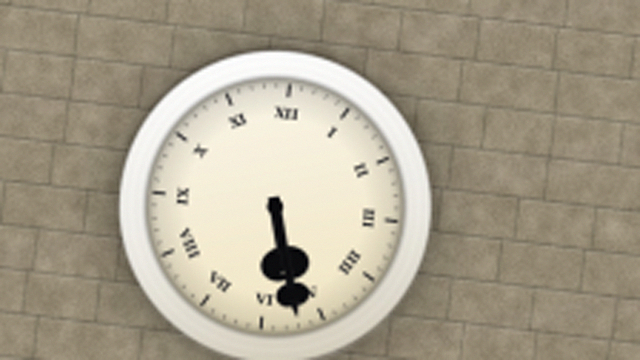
5:27
